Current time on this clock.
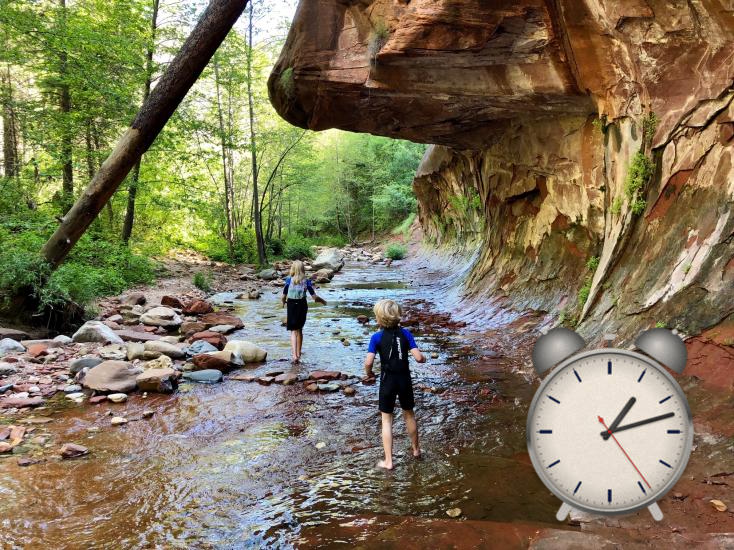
1:12:24
